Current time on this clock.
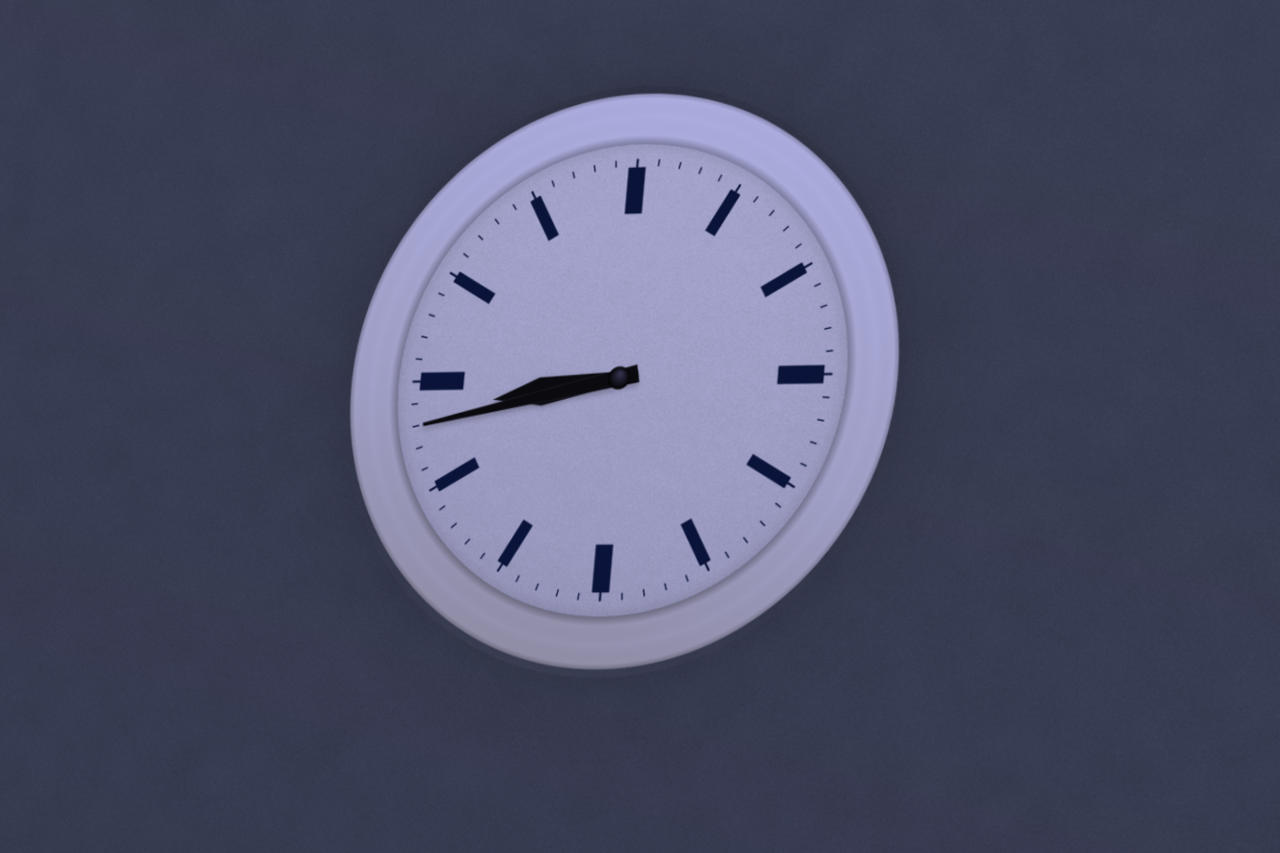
8:43
